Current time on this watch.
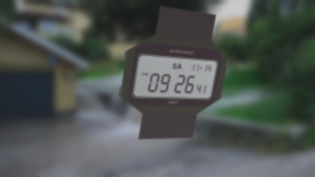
9:26
